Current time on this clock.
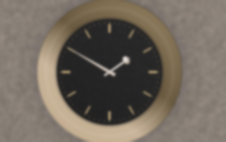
1:50
